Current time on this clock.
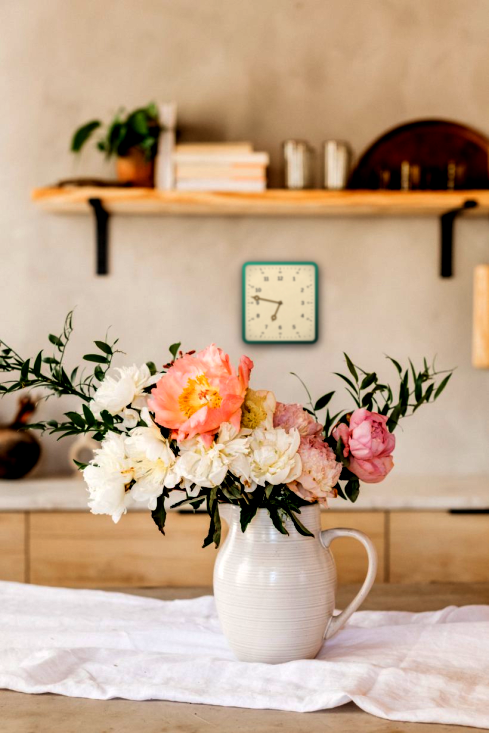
6:47
